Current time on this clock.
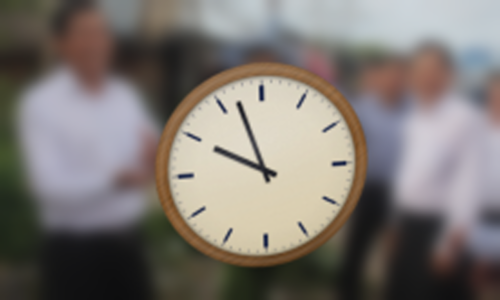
9:57
